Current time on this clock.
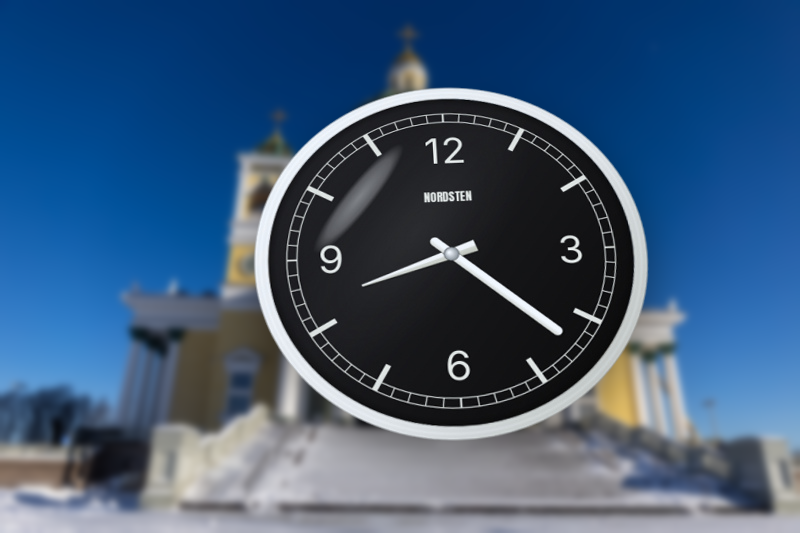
8:22
